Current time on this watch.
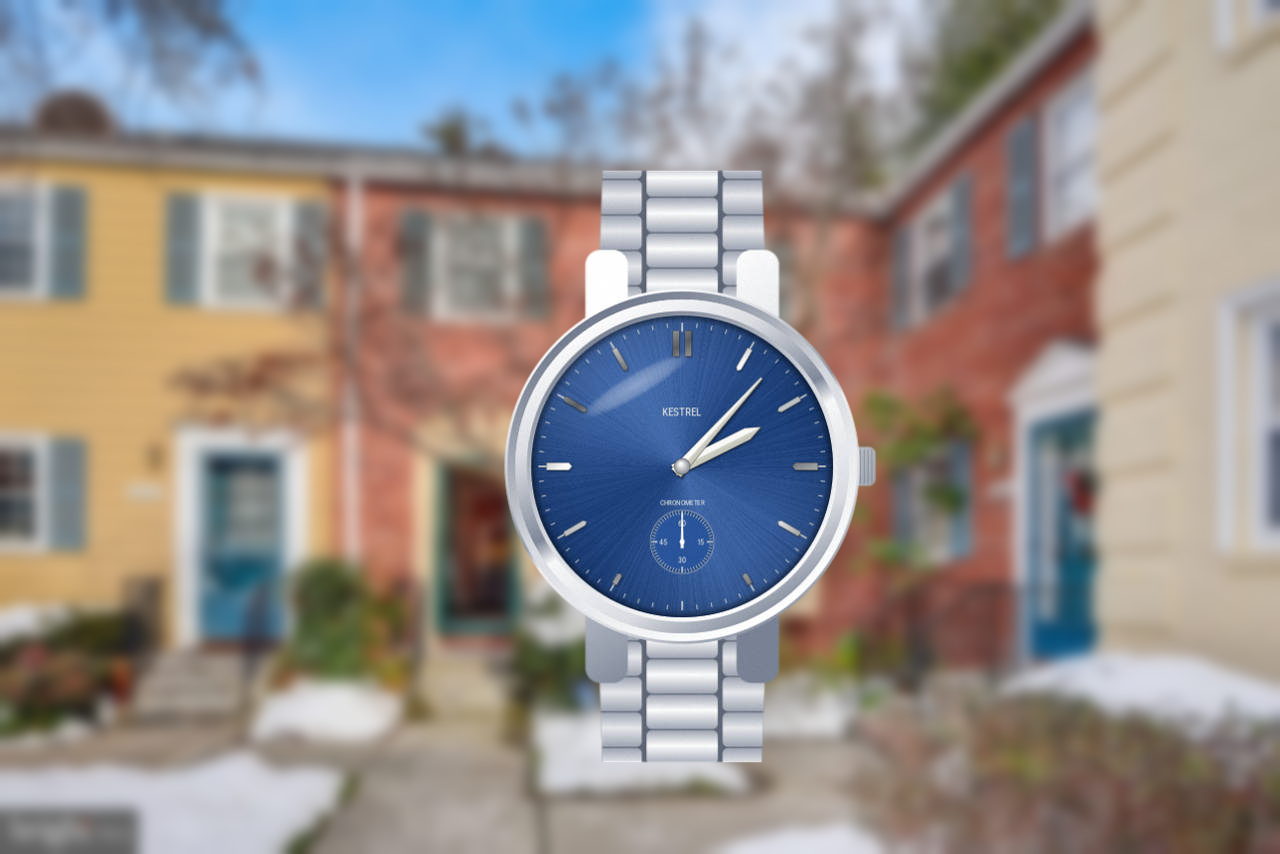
2:07
